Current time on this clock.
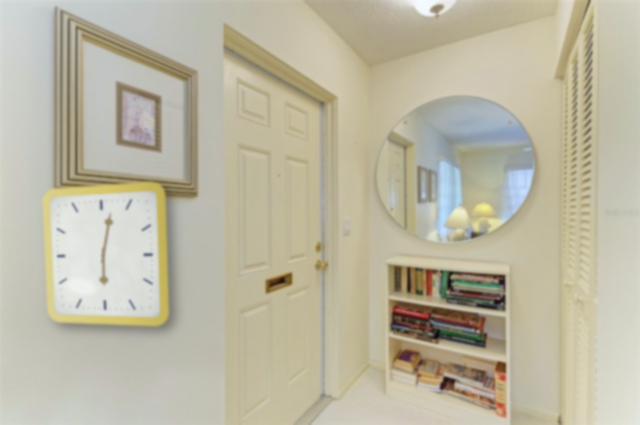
6:02
